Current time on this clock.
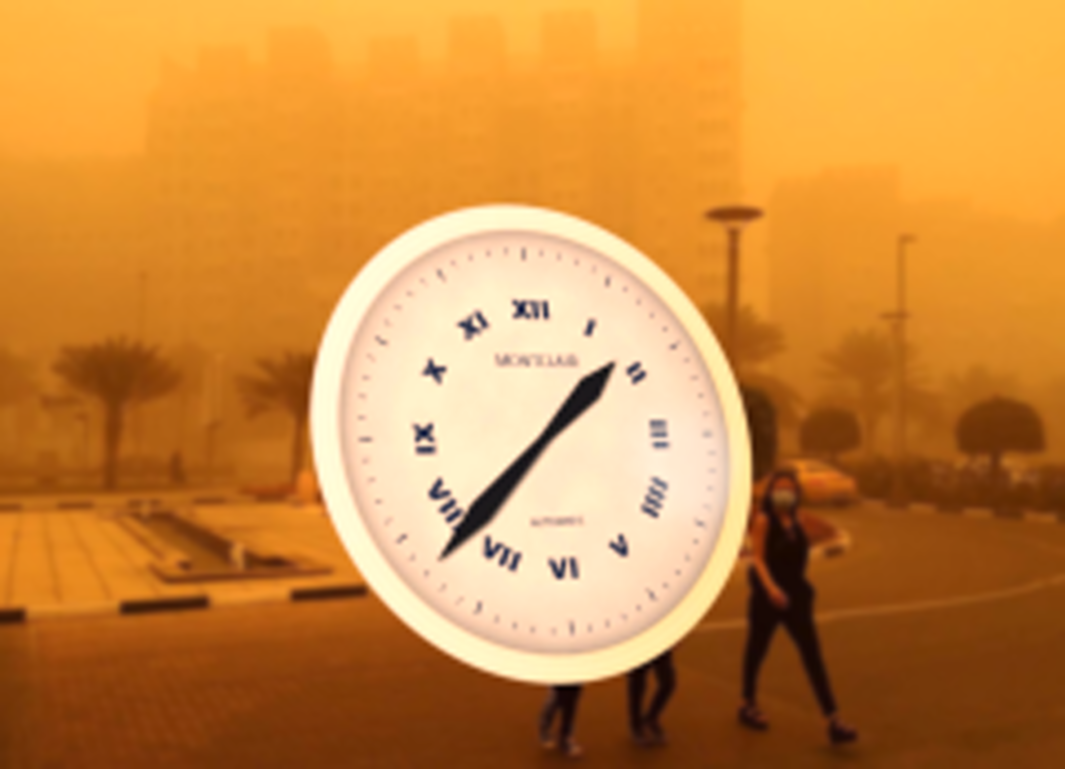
1:38
